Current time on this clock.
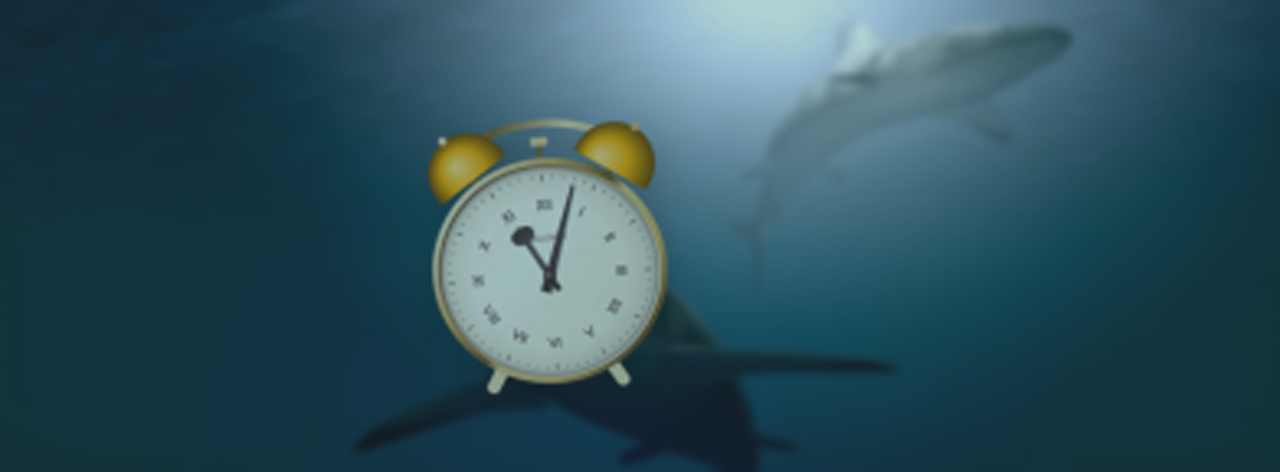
11:03
